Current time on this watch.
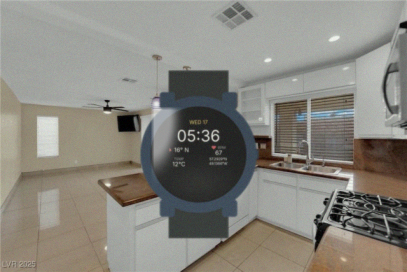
5:36
